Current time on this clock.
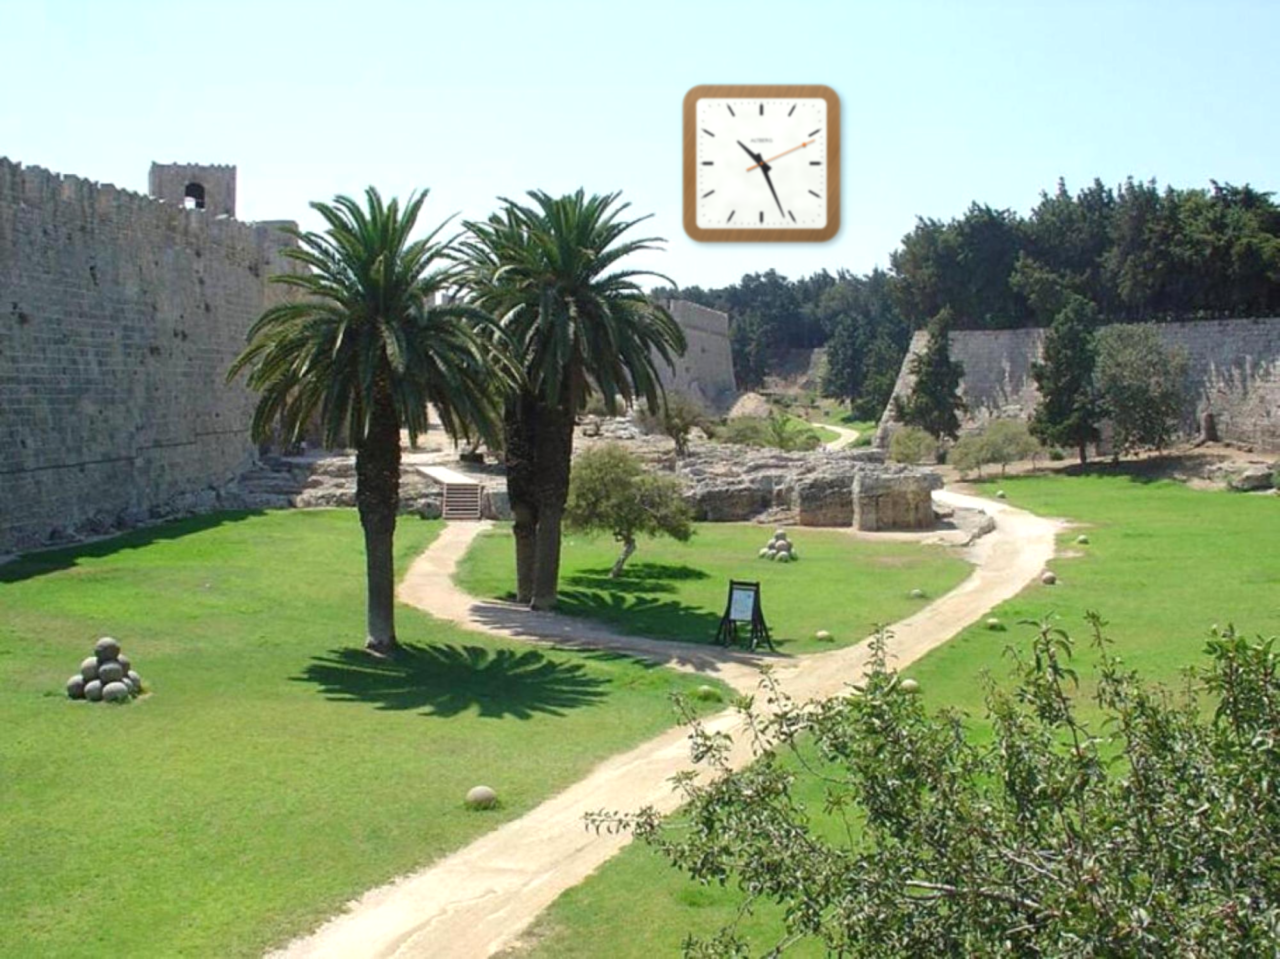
10:26:11
